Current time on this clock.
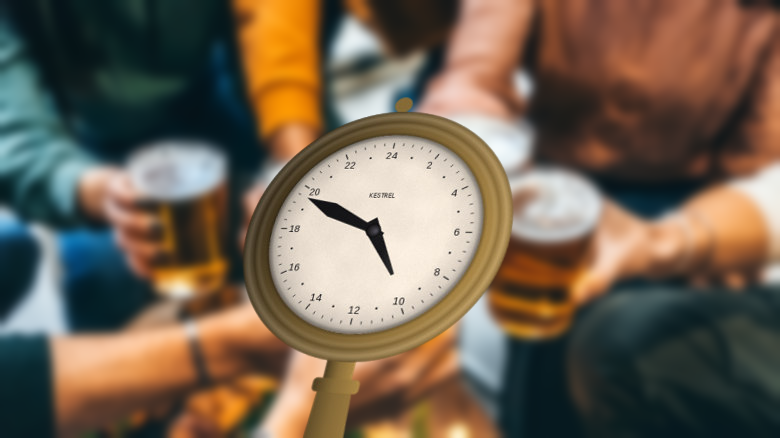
9:49
